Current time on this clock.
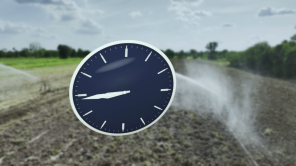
8:44
